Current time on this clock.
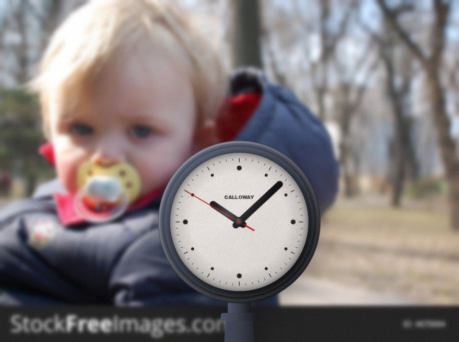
10:07:50
